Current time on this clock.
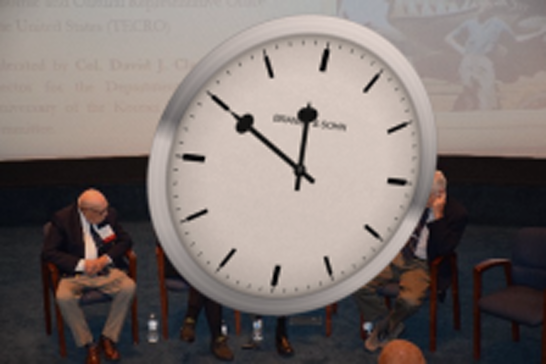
11:50
